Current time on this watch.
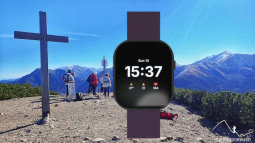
15:37
